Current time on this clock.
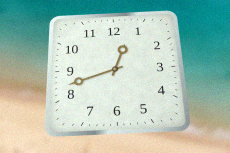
12:42
